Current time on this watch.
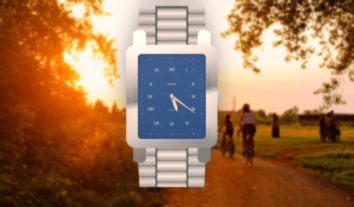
5:21
